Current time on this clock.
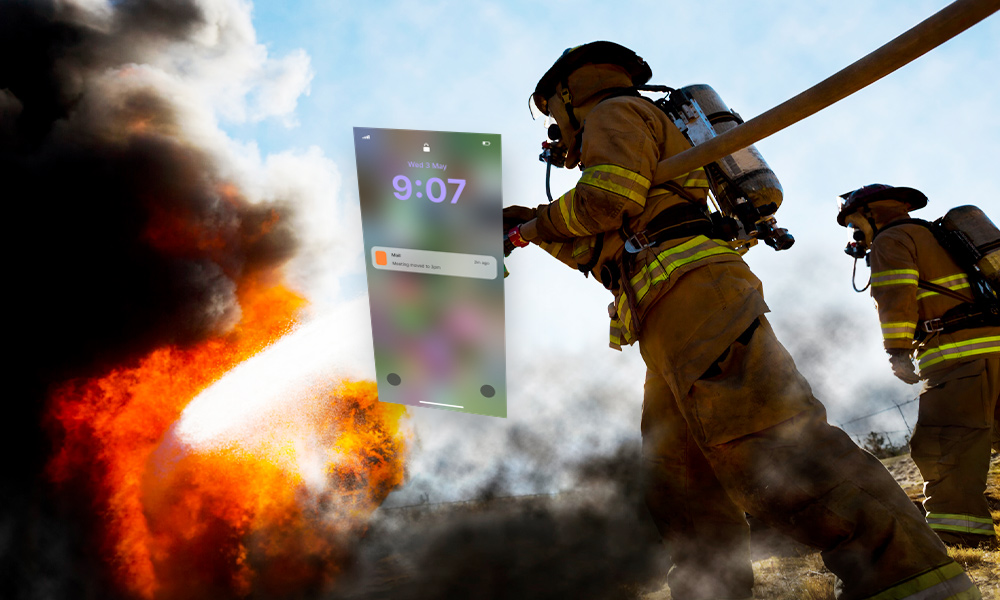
9:07
